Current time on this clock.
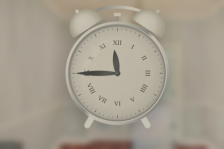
11:45
